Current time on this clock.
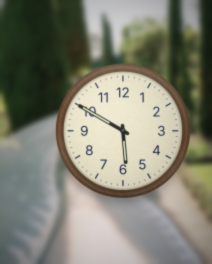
5:50
